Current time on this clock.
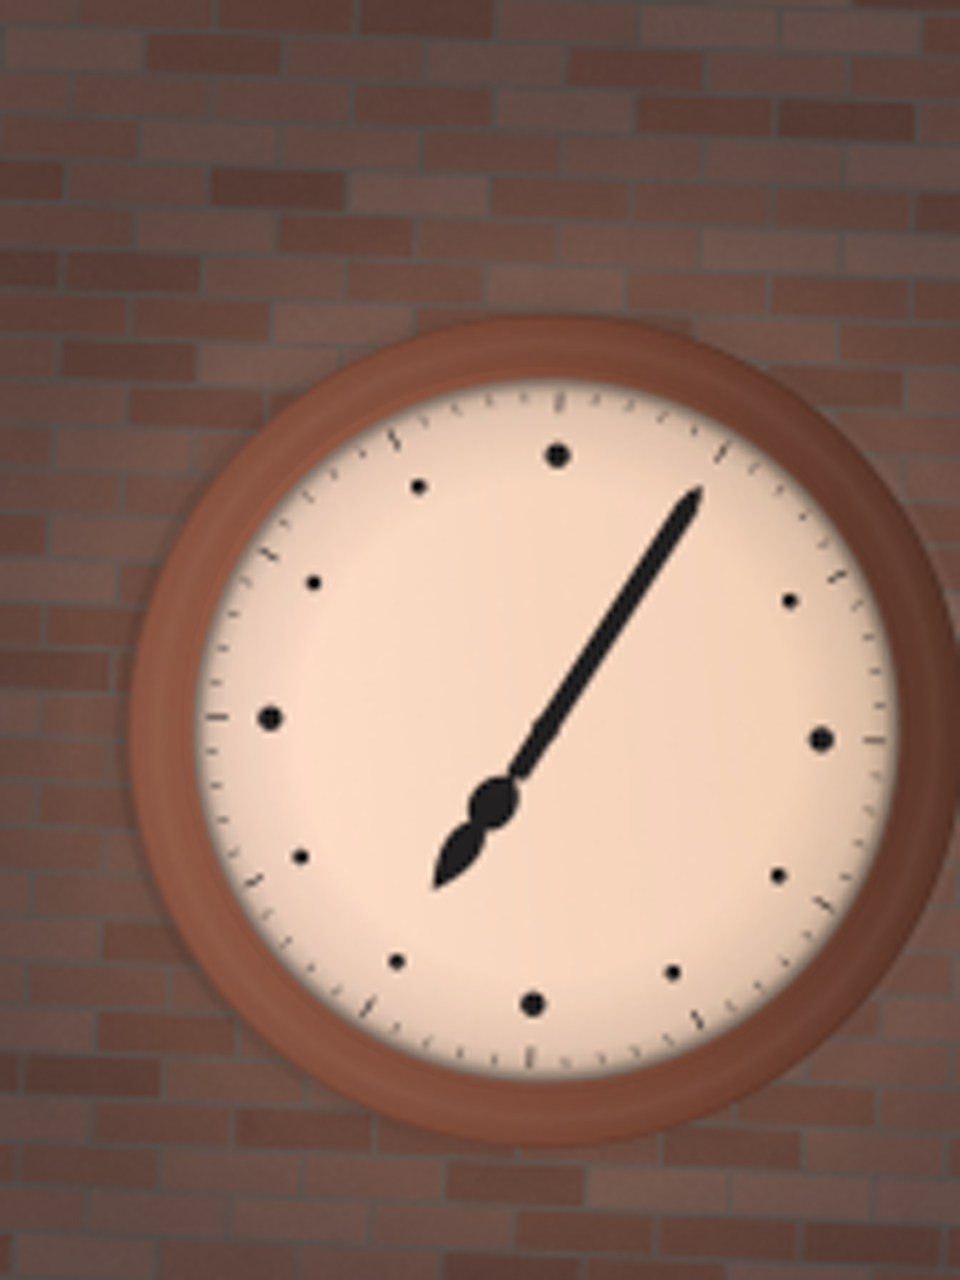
7:05
